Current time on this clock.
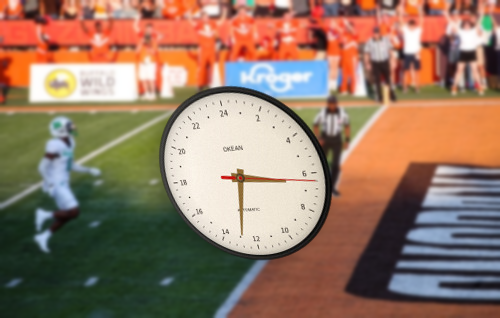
6:32:16
